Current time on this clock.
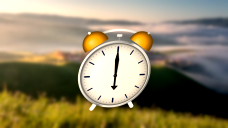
6:00
